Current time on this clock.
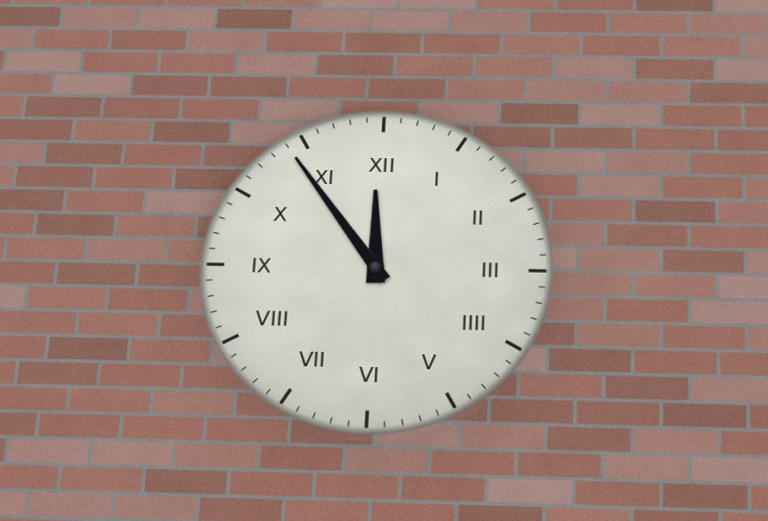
11:54
